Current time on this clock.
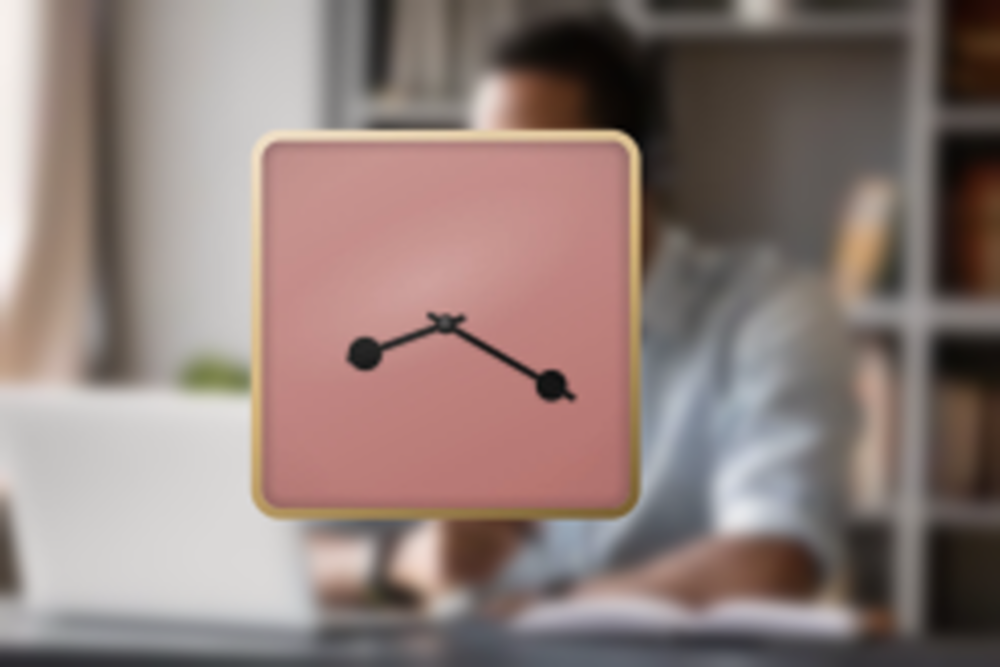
8:20
